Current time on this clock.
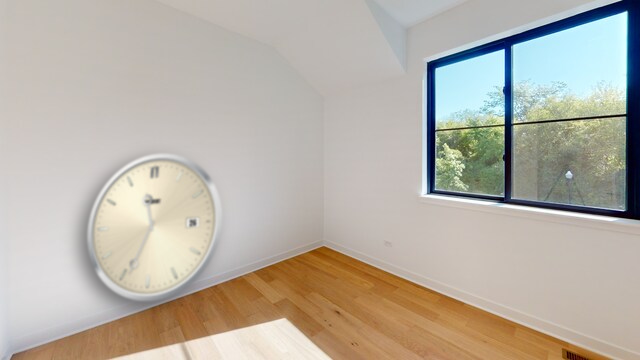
11:34
